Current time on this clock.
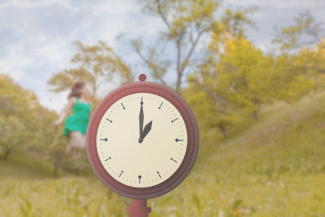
1:00
